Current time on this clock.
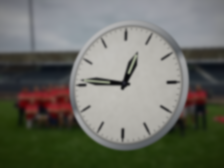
12:46
